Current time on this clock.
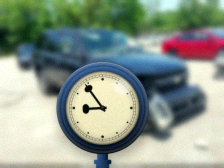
8:54
